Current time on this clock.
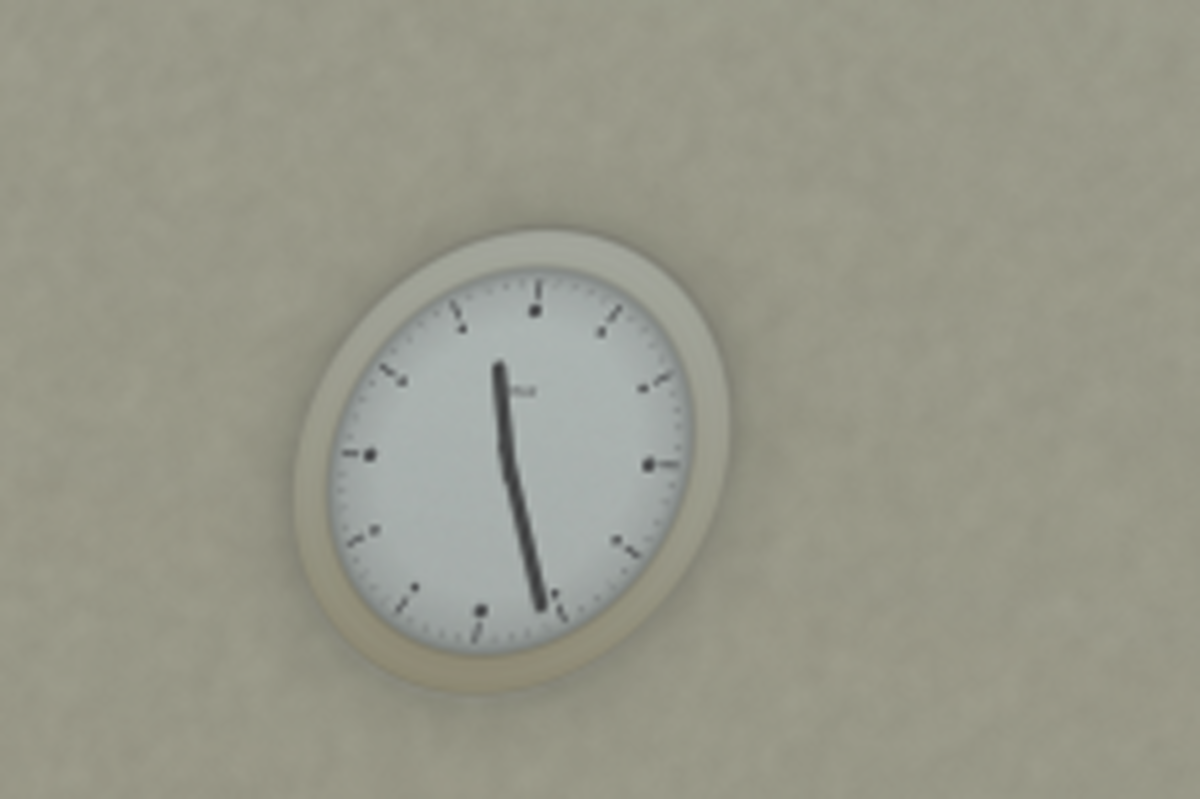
11:26
